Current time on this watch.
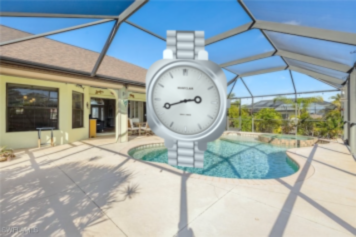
2:42
